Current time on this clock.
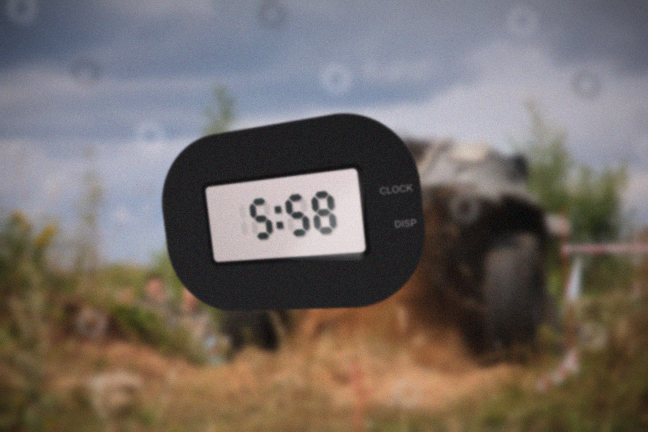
5:58
